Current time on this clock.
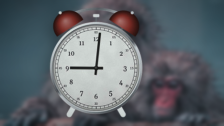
9:01
